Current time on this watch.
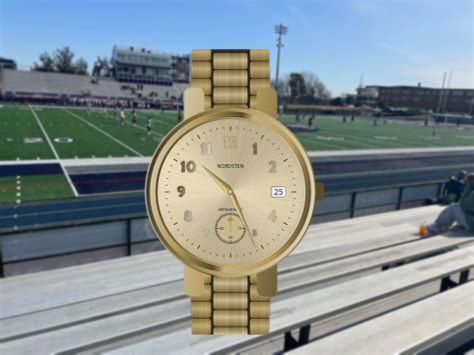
10:26
